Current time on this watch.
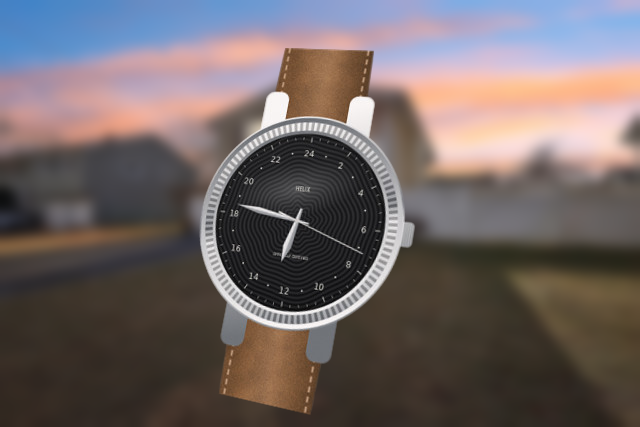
12:46:18
